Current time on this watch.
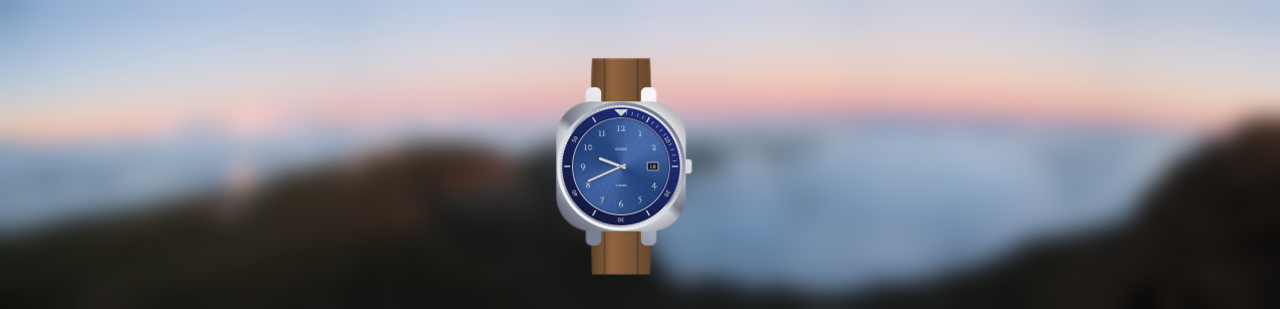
9:41
